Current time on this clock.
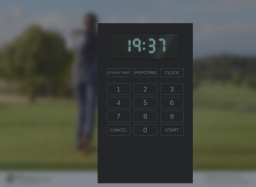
19:37
